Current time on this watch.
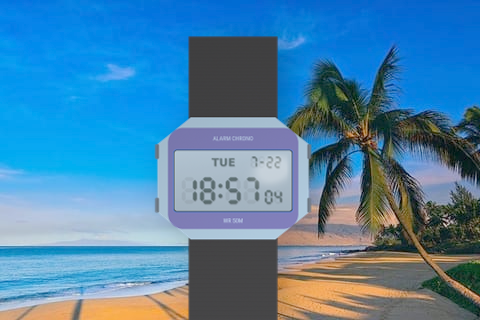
18:57:04
